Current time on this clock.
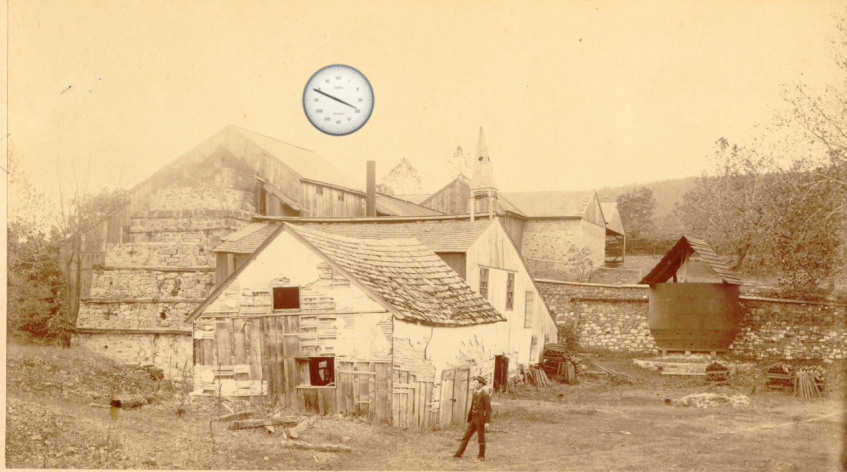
3:49
